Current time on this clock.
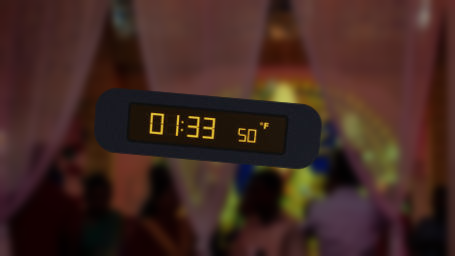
1:33
